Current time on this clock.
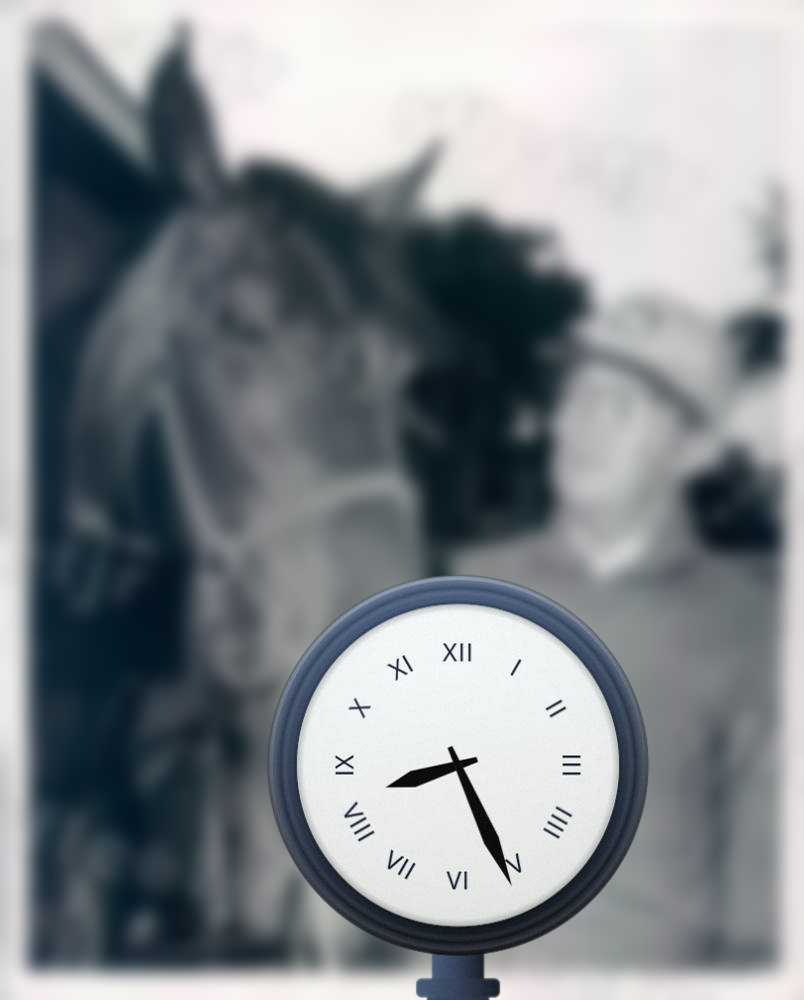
8:26
